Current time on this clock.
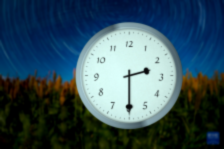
2:30
